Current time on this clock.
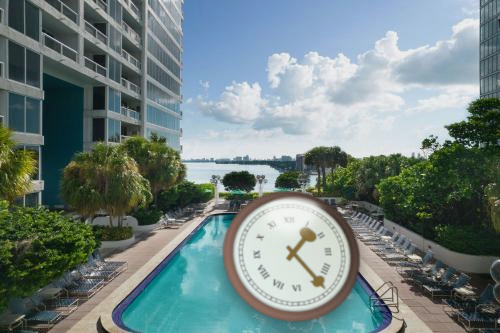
1:24
